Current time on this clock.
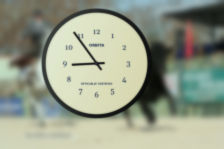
8:54
